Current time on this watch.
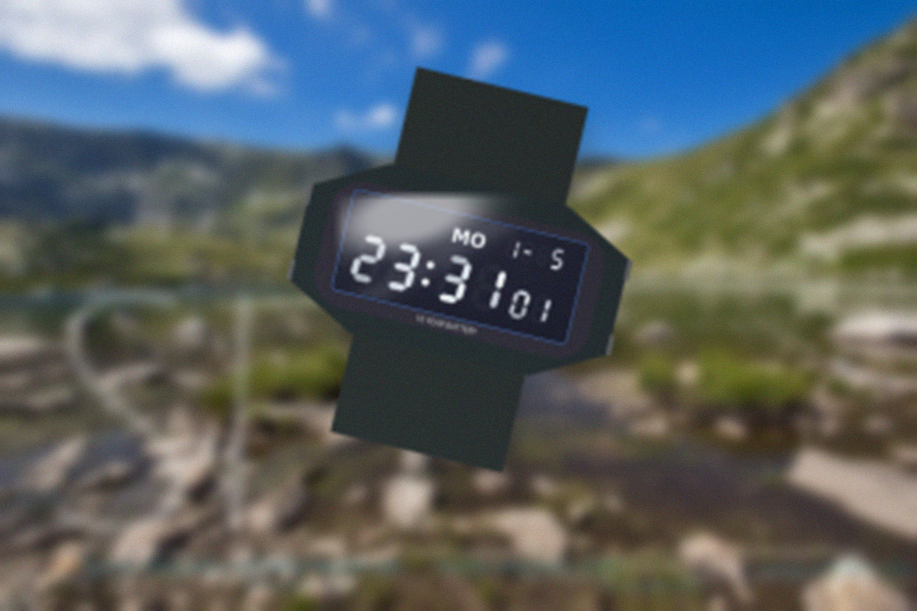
23:31:01
